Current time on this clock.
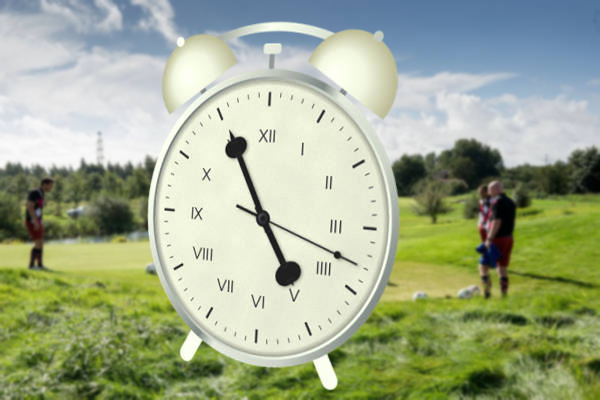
4:55:18
